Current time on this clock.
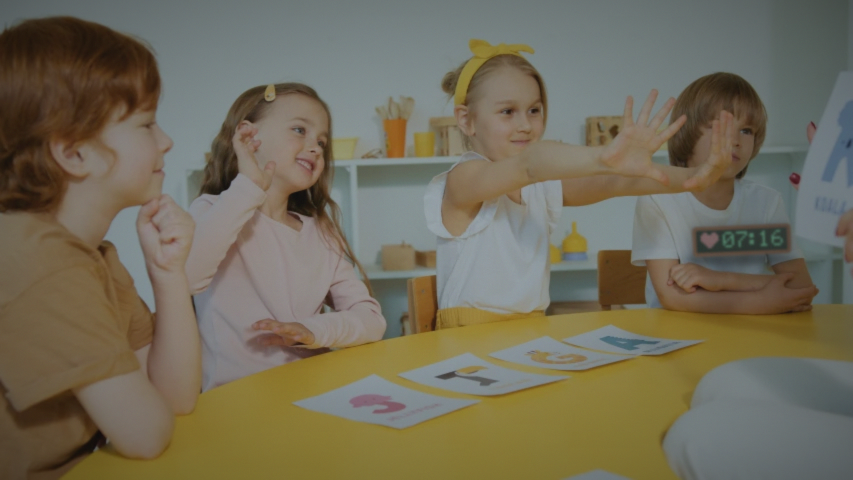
7:16
